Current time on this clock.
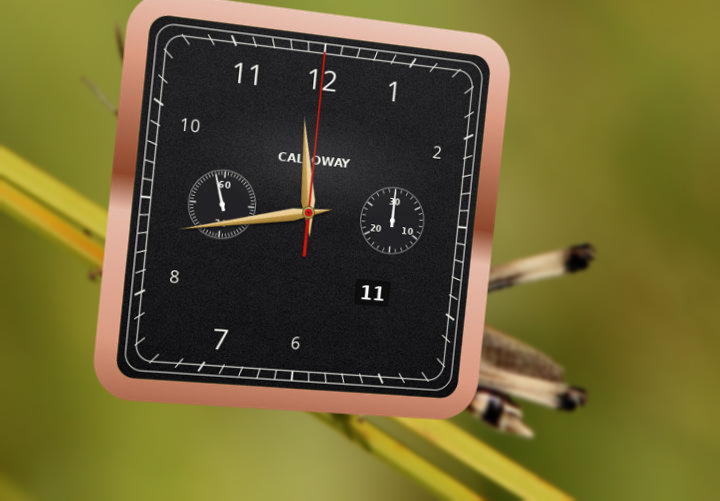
11:42:57
